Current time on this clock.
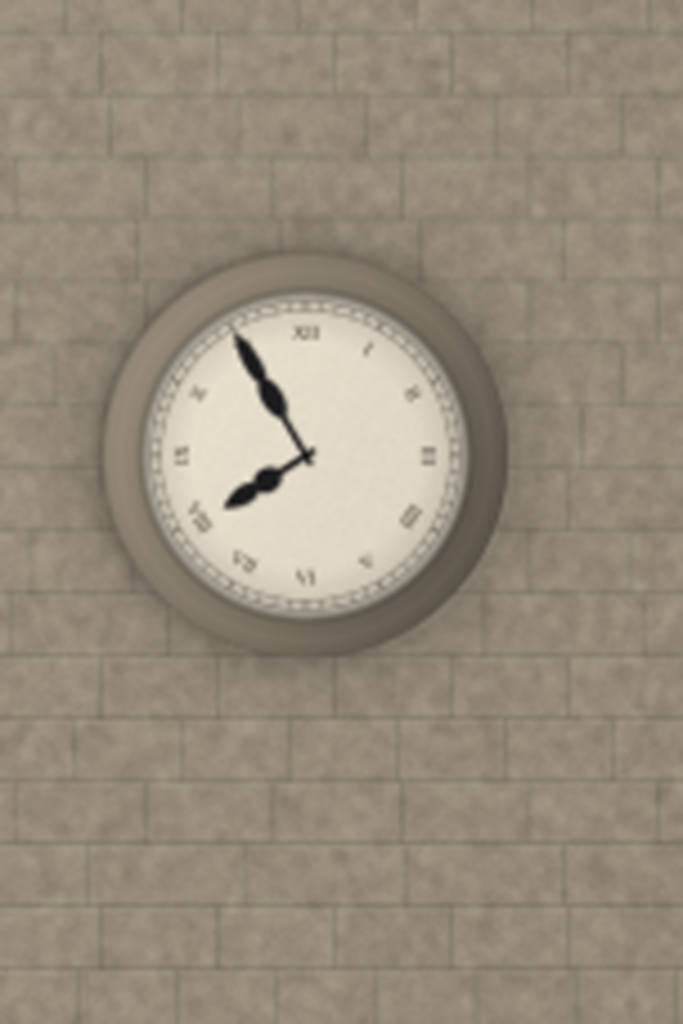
7:55
